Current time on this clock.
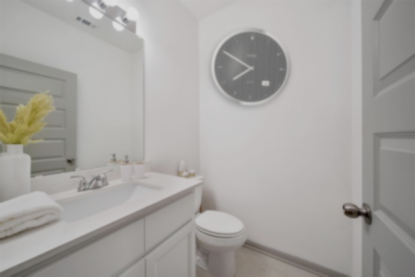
7:50
